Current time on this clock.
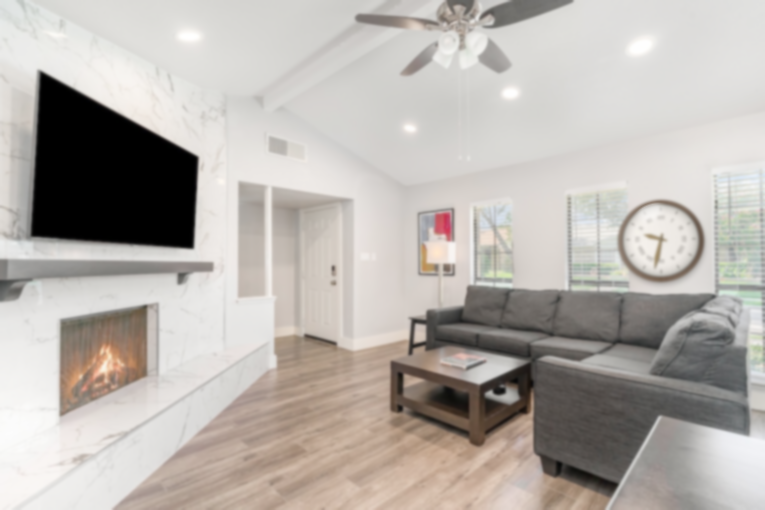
9:32
